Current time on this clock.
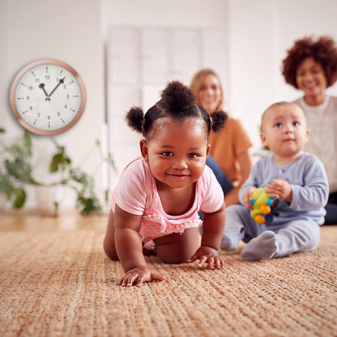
11:07
